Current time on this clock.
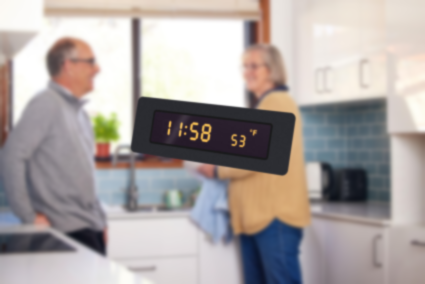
11:58
